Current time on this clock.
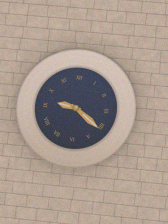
9:21
